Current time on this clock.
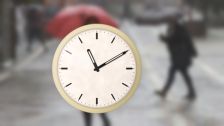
11:10
